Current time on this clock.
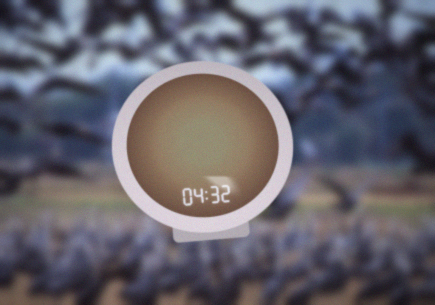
4:32
